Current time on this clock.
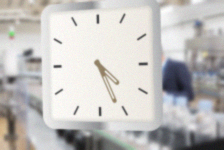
4:26
